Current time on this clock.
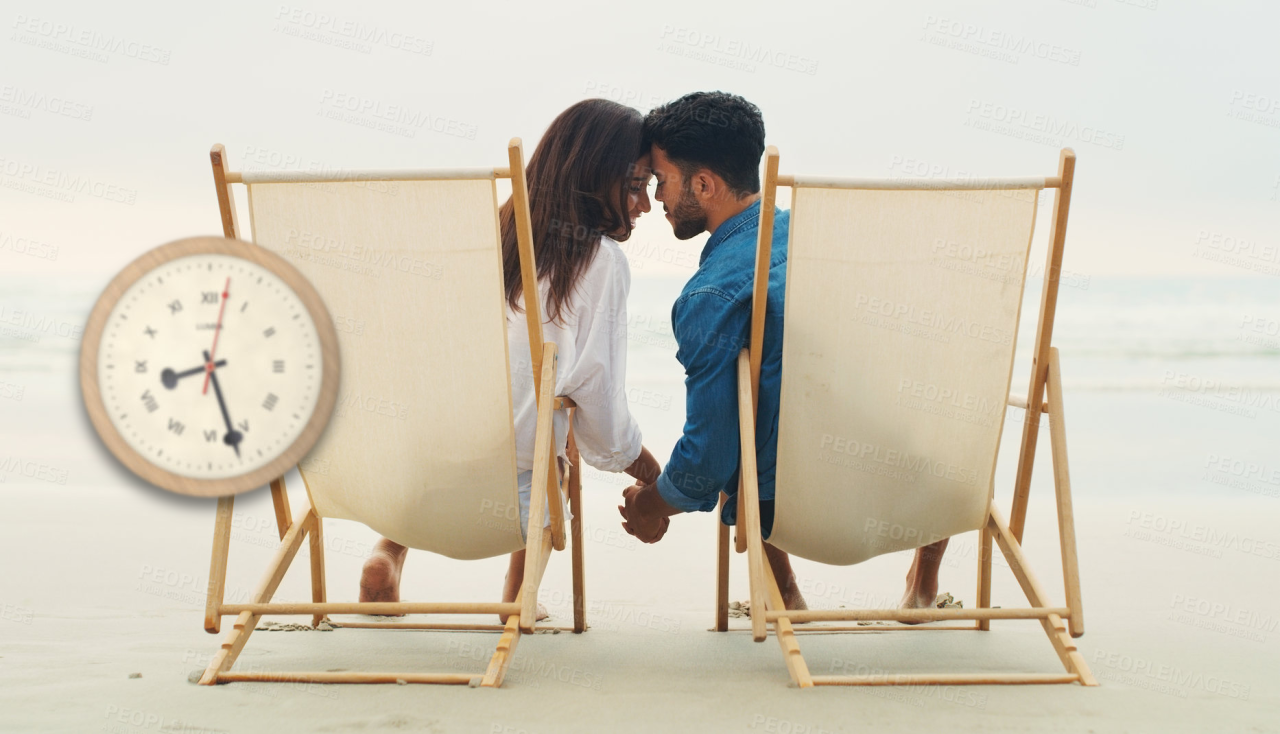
8:27:02
